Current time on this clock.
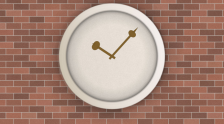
10:07
